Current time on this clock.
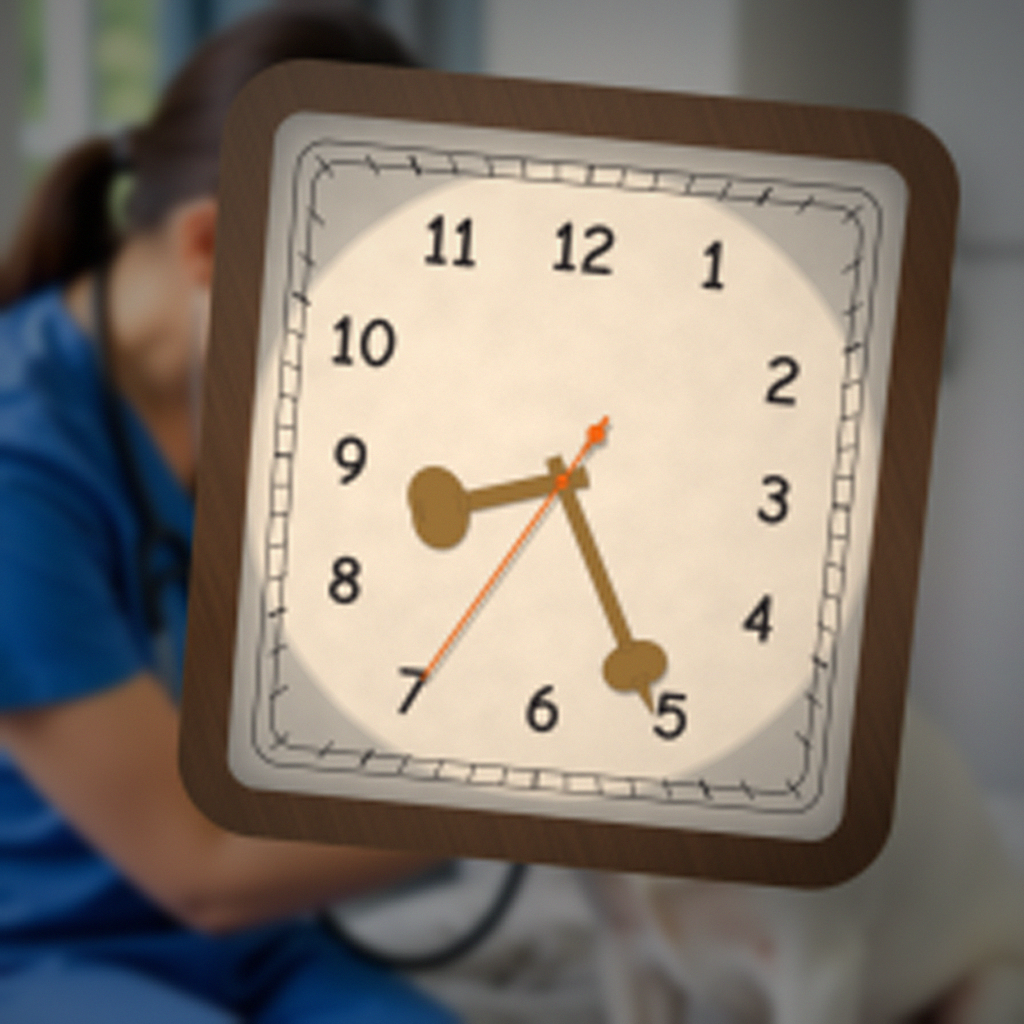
8:25:35
